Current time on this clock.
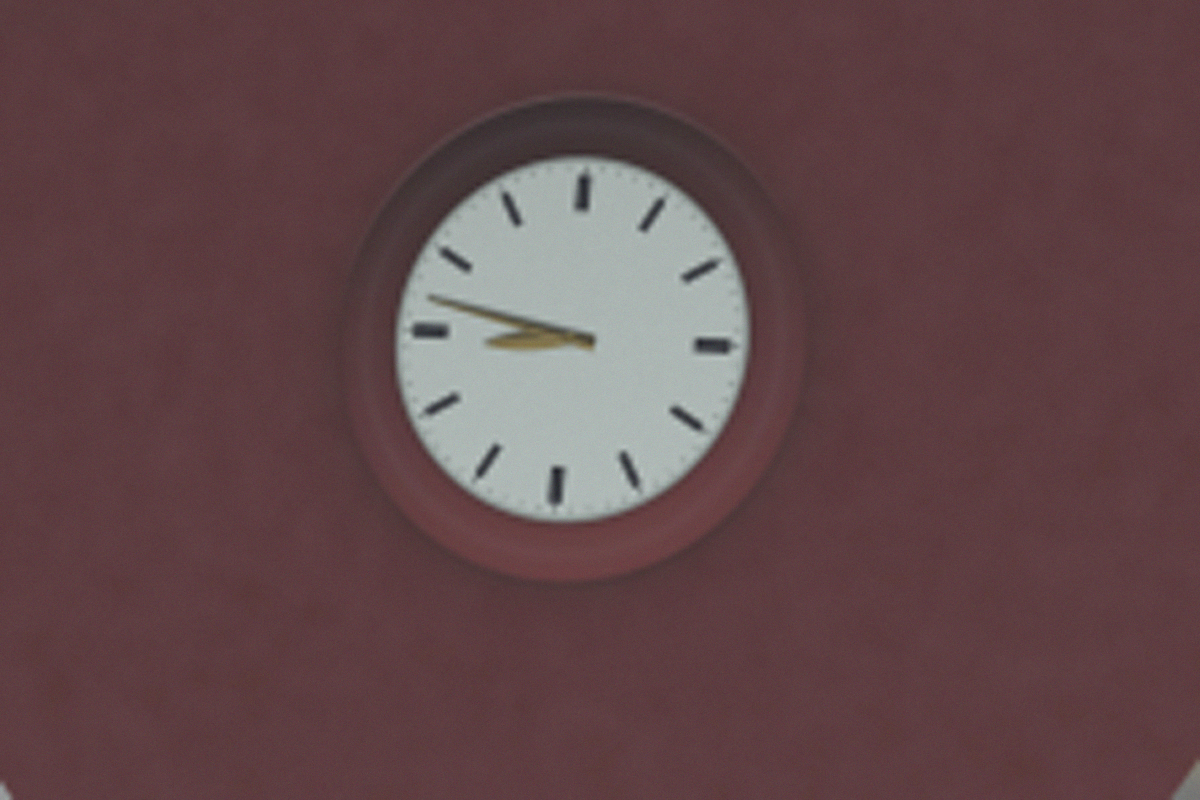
8:47
